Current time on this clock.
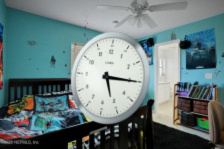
5:15
